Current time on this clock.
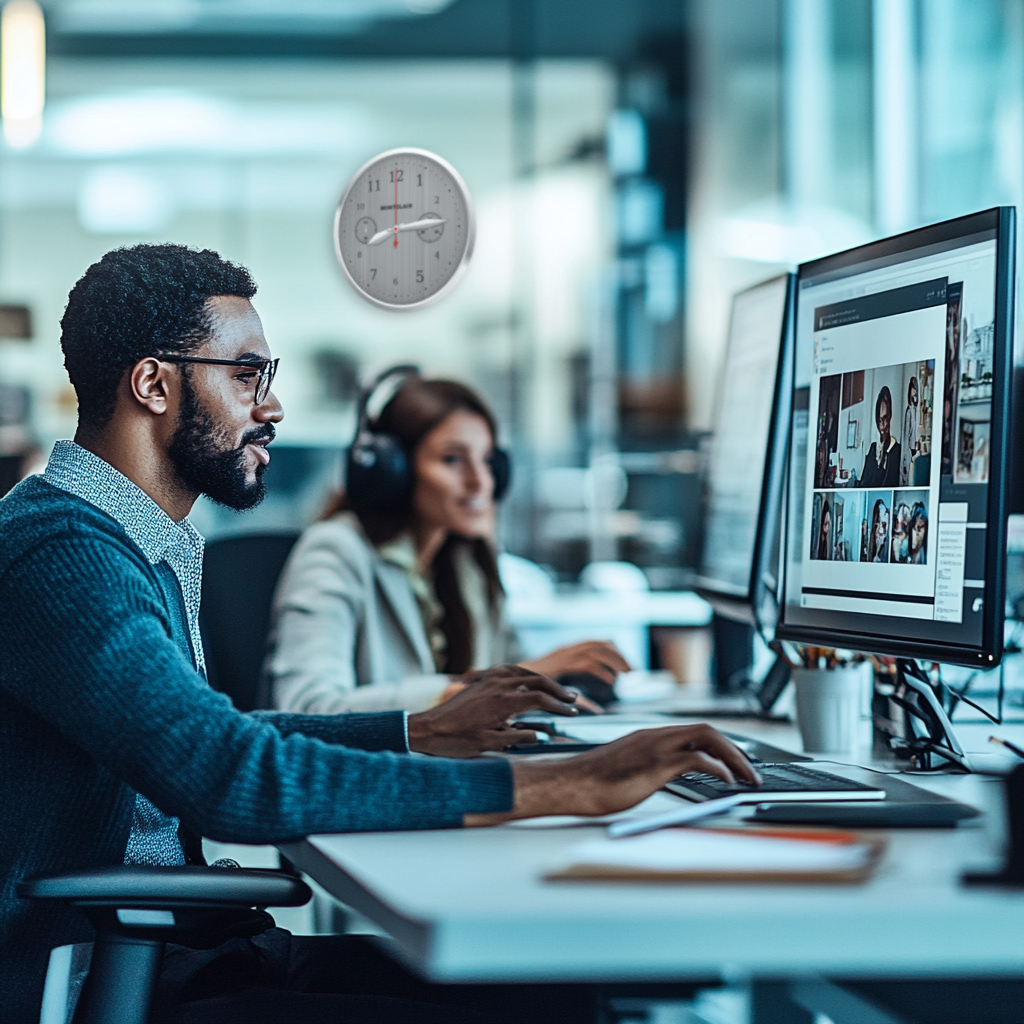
8:14
